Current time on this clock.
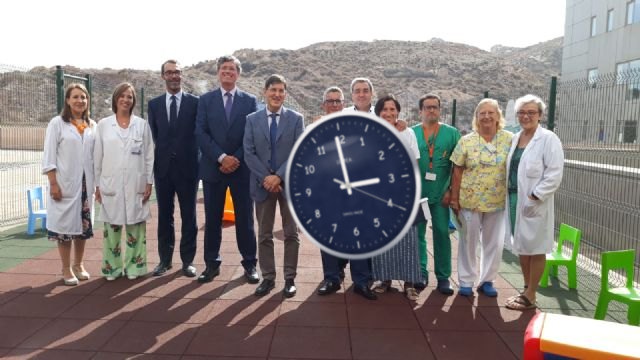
2:59:20
